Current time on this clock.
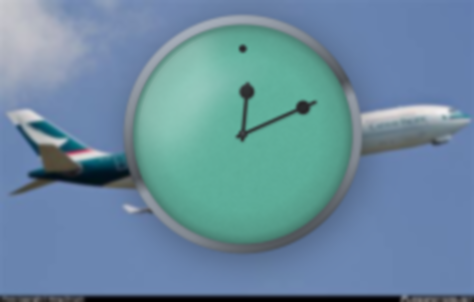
12:11
